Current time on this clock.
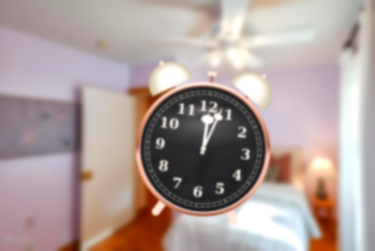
12:03
